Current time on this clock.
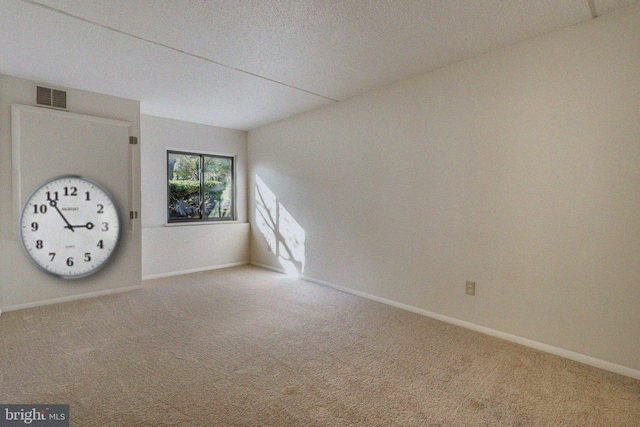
2:54
